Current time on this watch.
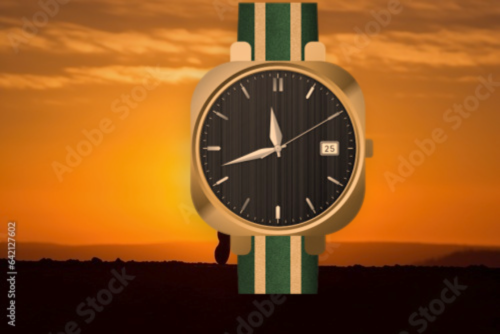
11:42:10
